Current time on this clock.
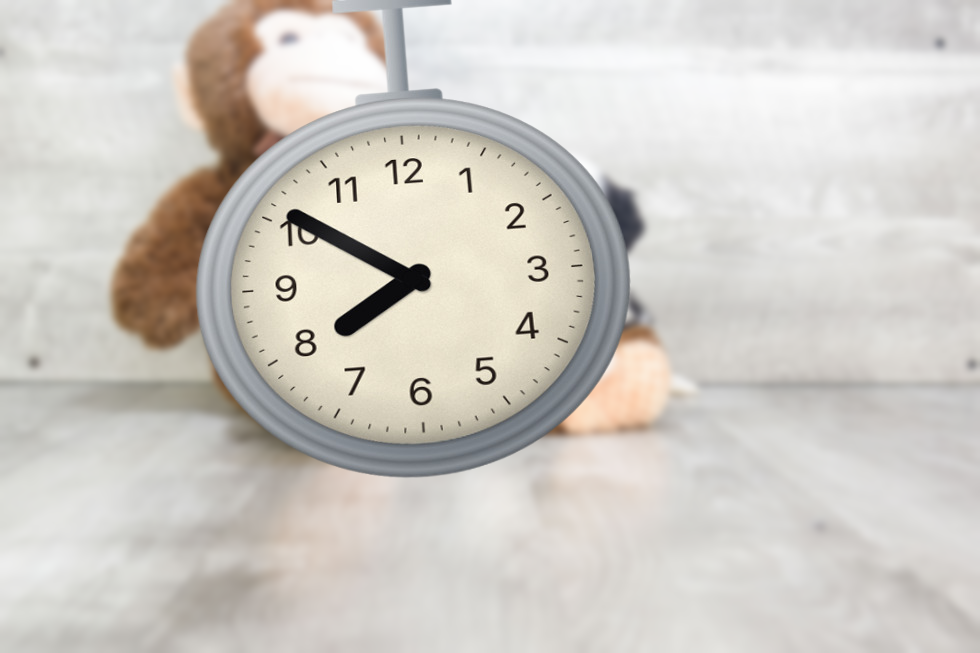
7:51
